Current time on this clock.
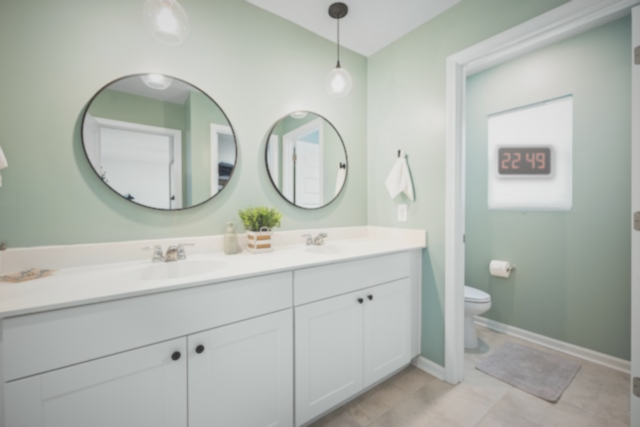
22:49
